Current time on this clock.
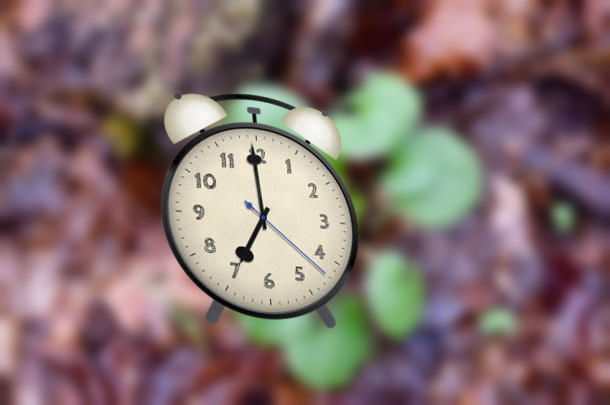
6:59:22
